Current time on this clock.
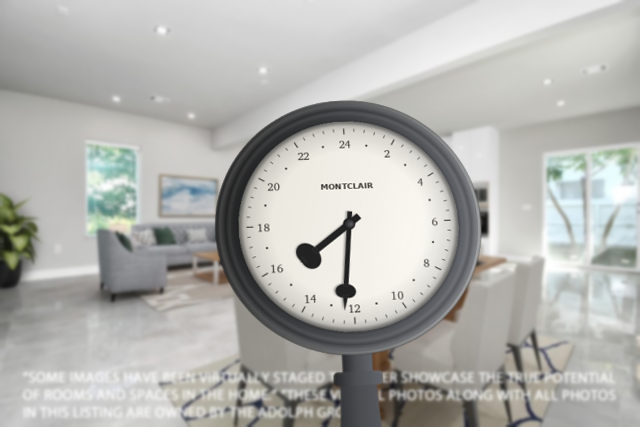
15:31
